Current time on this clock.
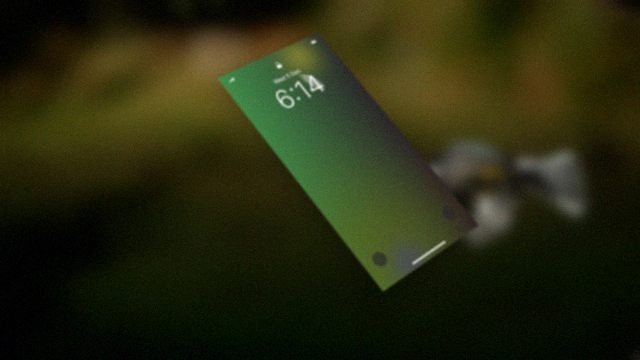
6:14
